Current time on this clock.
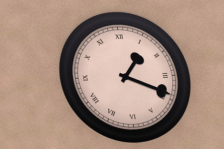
1:19
